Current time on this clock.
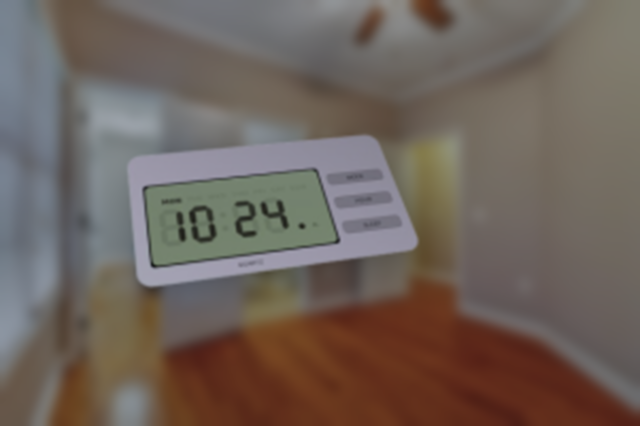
10:24
